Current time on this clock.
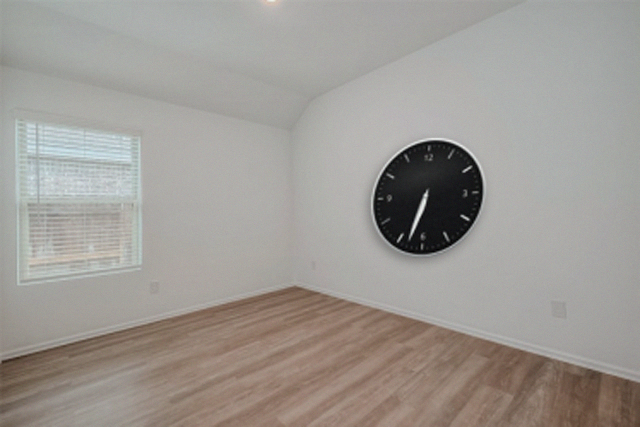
6:33
